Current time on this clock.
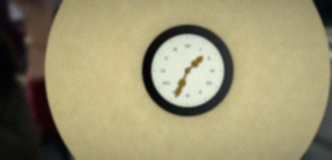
1:34
